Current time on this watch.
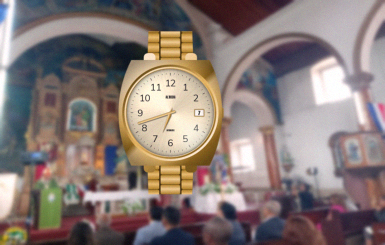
6:42
